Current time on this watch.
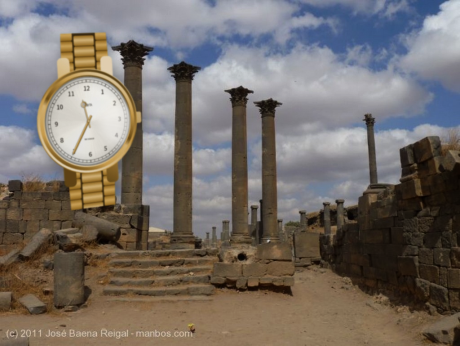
11:35
